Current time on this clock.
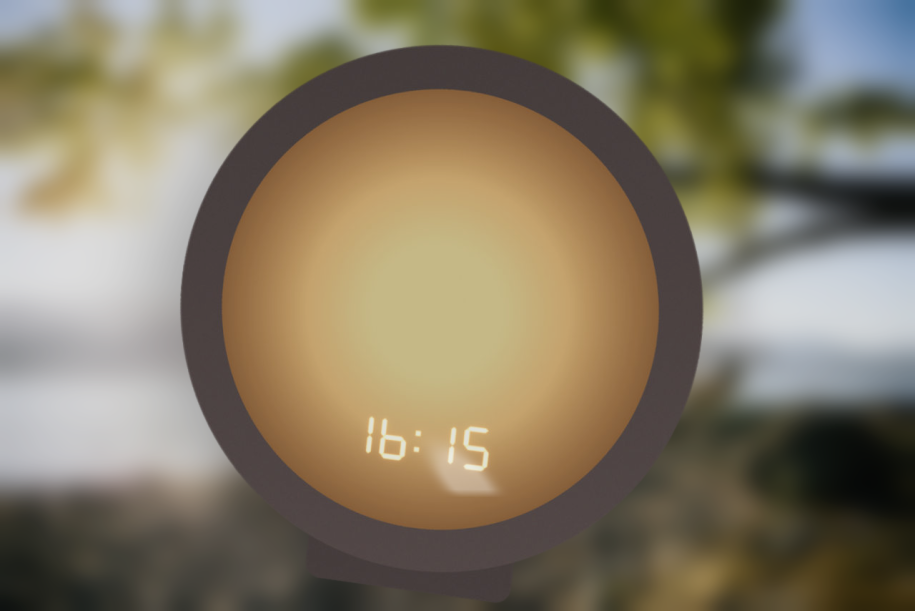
16:15
